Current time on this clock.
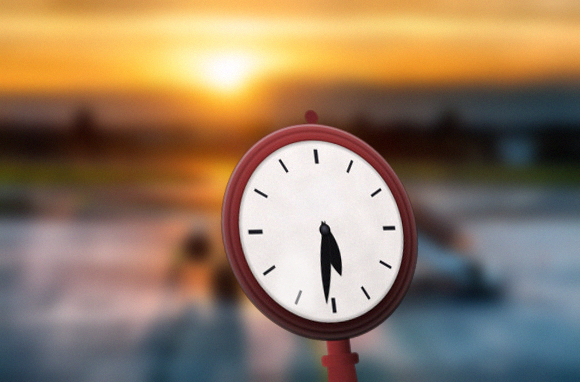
5:31
